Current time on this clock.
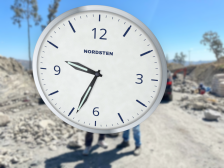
9:34
